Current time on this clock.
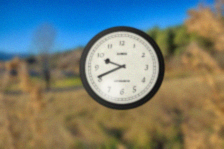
9:41
